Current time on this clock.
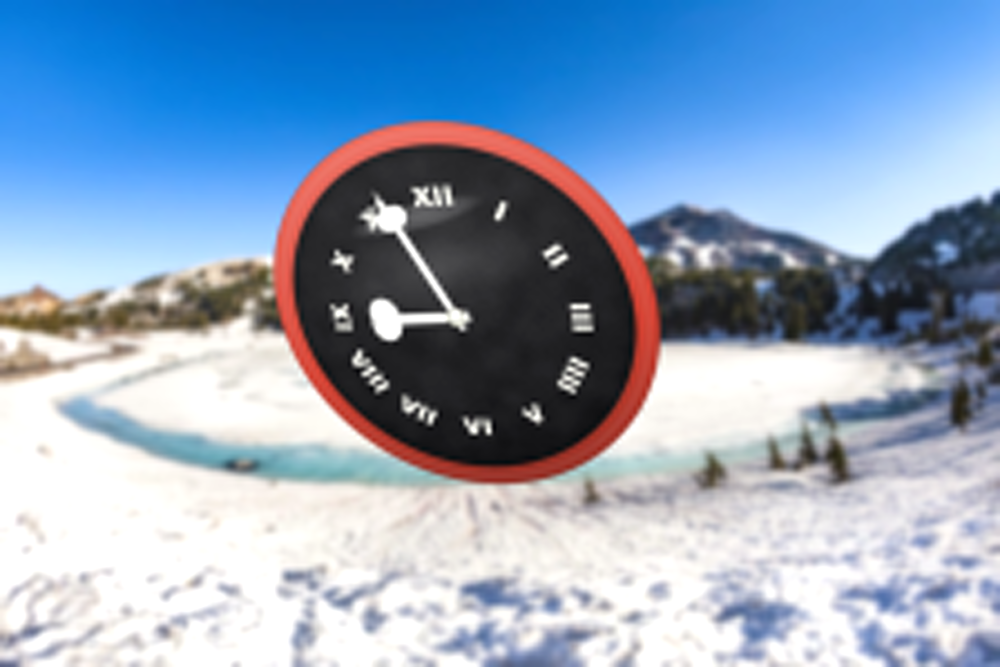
8:56
